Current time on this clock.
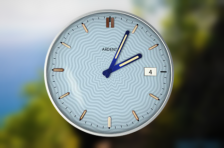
2:04
